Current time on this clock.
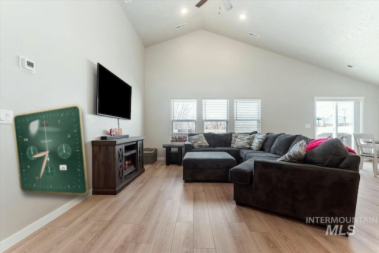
8:34
